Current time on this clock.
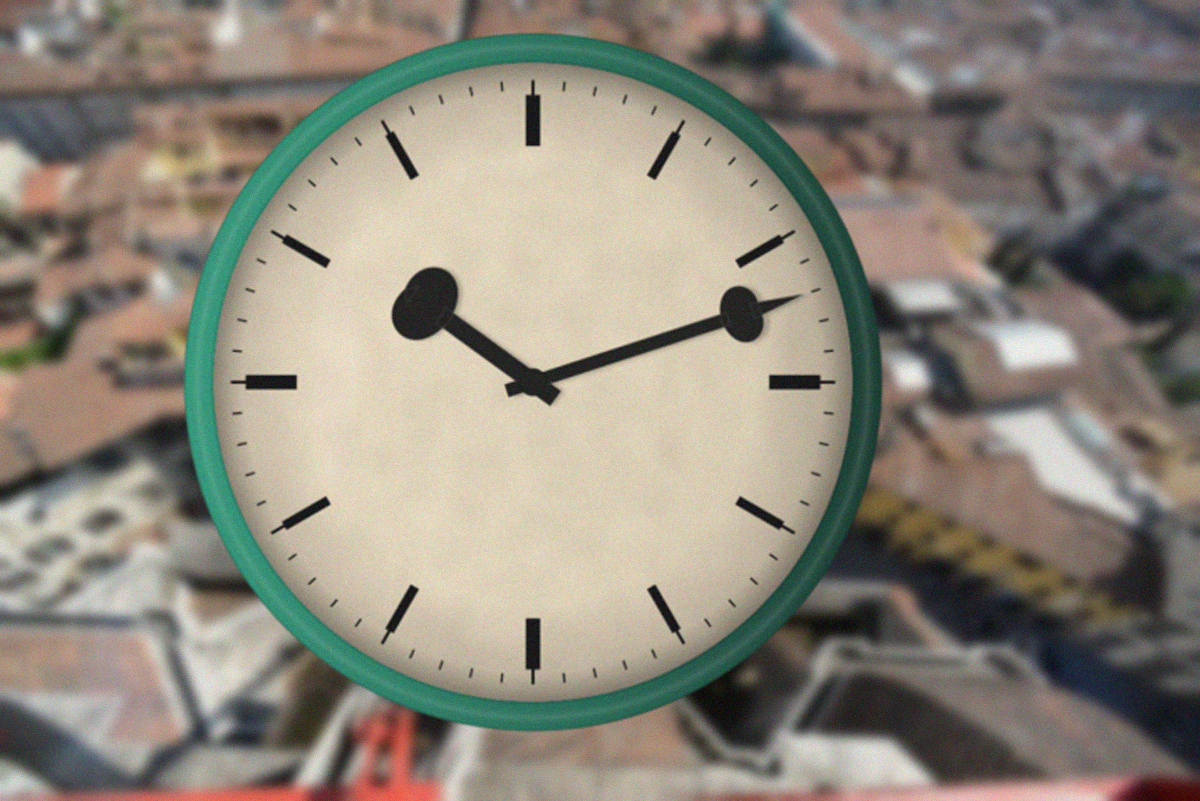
10:12
